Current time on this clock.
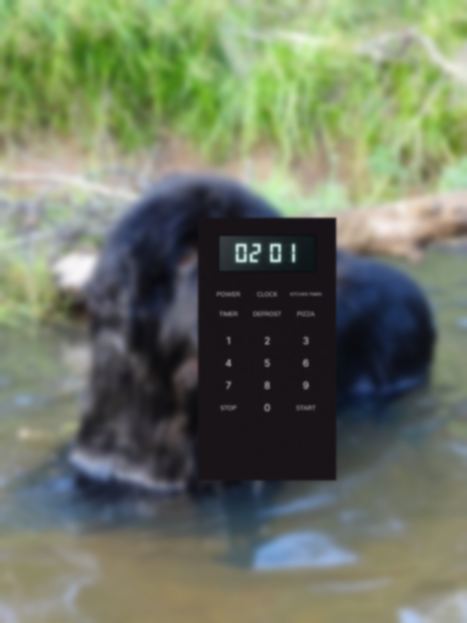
2:01
